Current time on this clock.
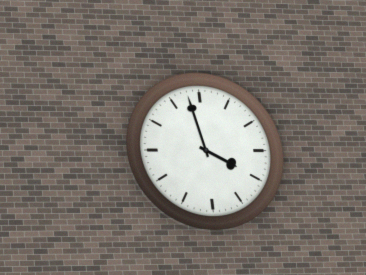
3:58
